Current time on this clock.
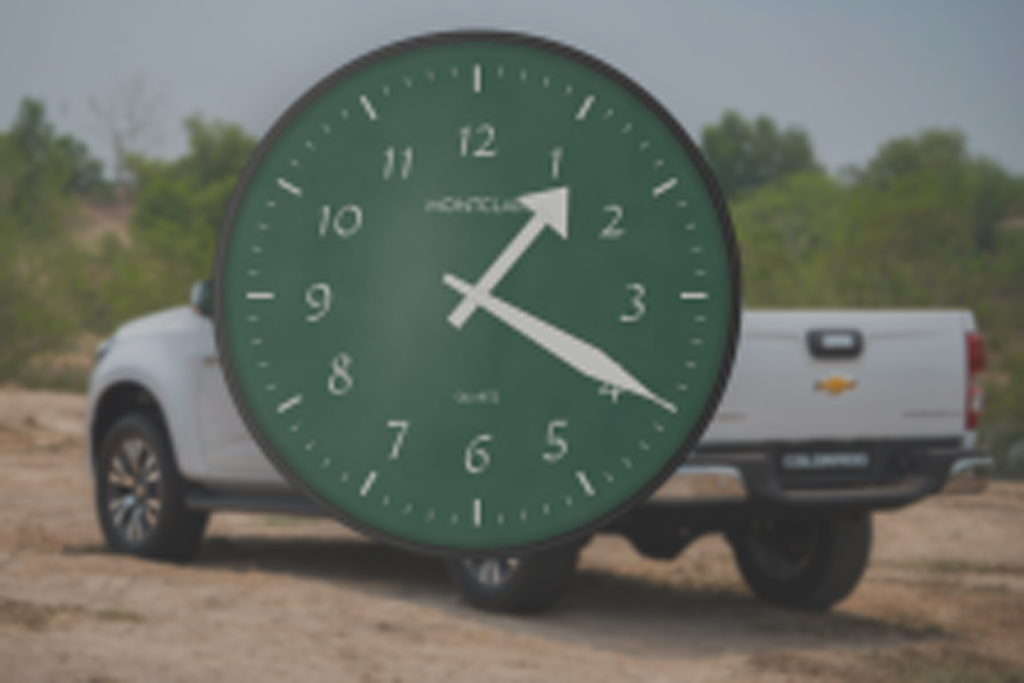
1:20
